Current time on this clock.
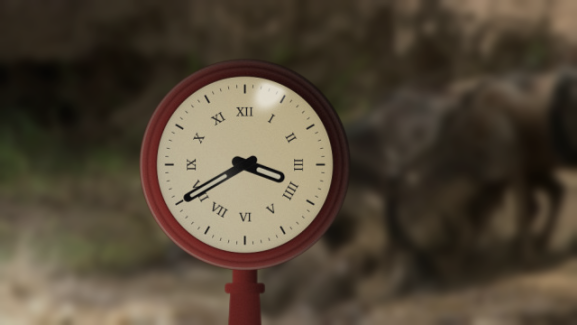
3:40
